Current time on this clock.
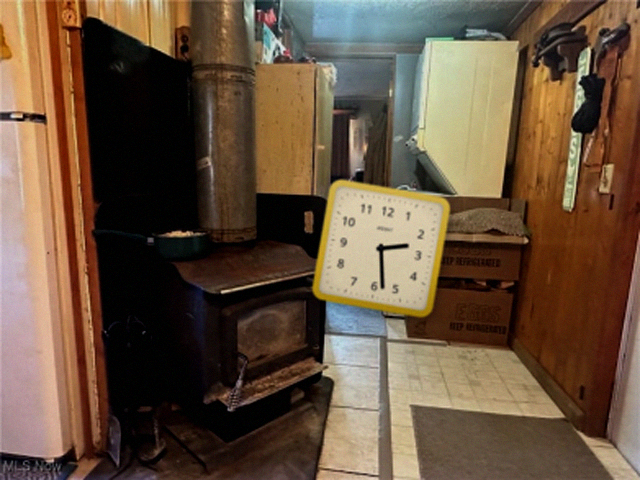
2:28
